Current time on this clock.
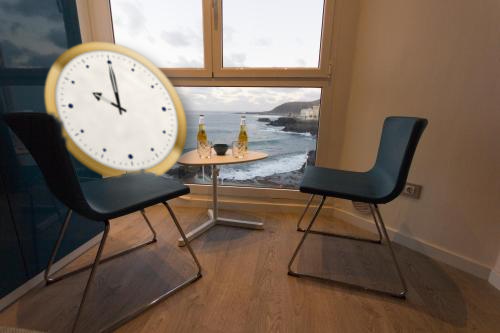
10:00
